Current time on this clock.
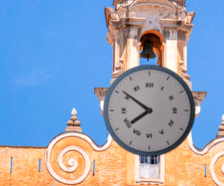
7:51
